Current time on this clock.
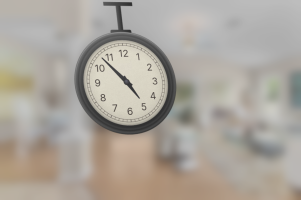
4:53
